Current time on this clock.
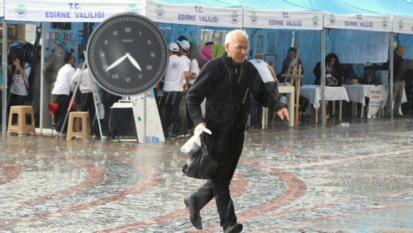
4:39
